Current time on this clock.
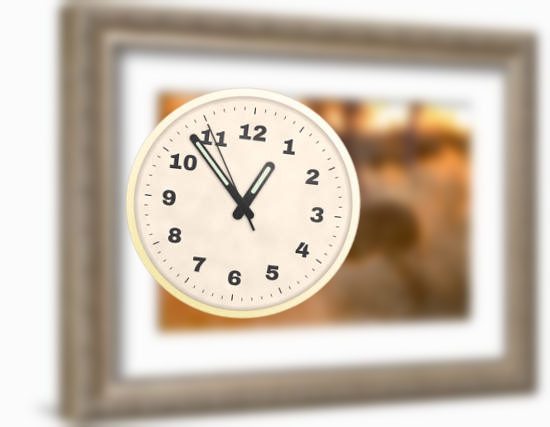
12:52:55
